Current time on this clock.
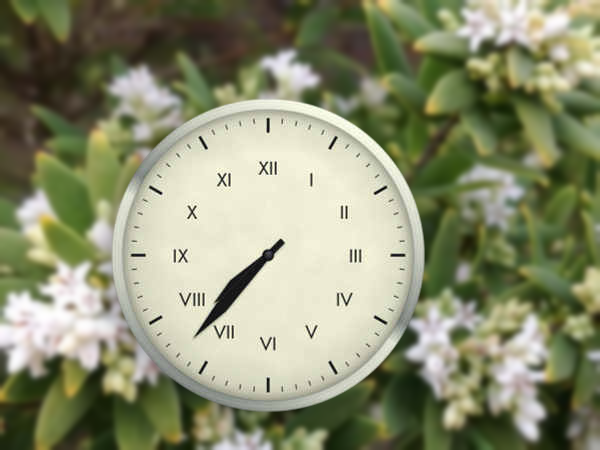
7:37
